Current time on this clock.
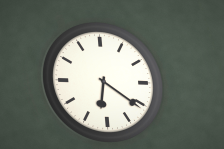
6:21
